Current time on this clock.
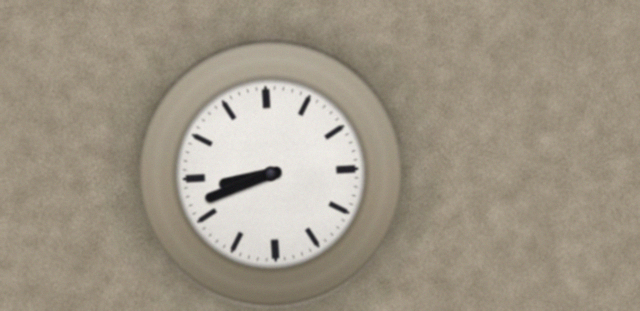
8:42
